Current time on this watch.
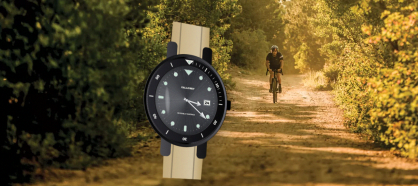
3:21
